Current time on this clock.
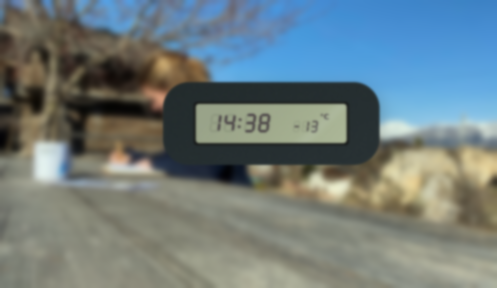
14:38
